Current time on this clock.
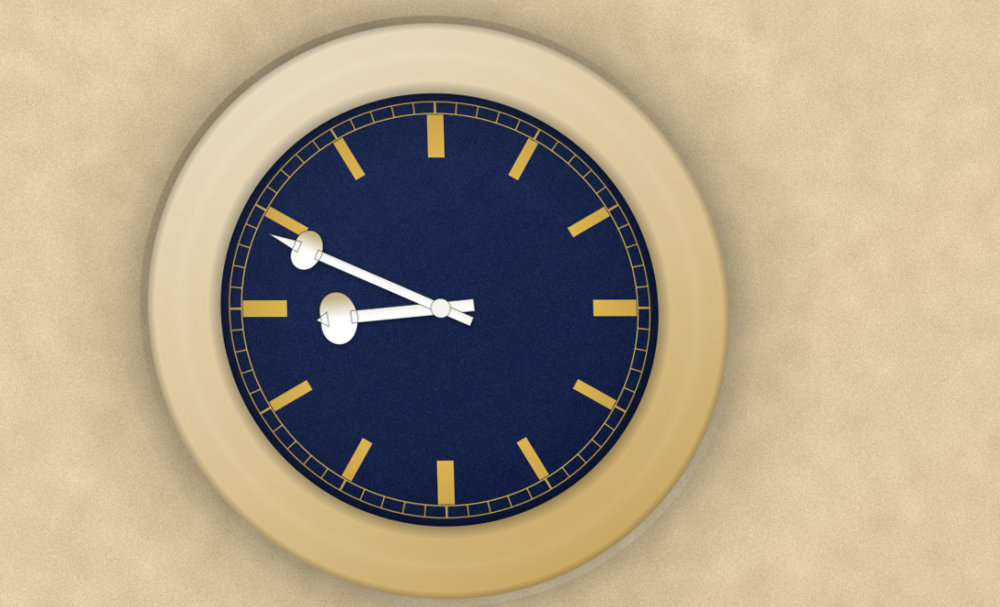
8:49
